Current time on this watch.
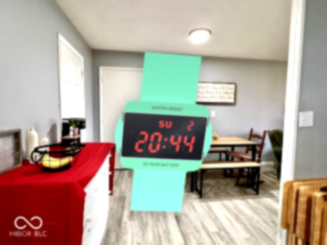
20:44
